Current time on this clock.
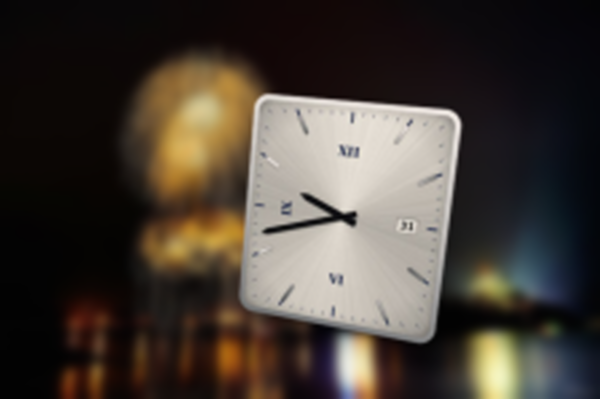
9:42
